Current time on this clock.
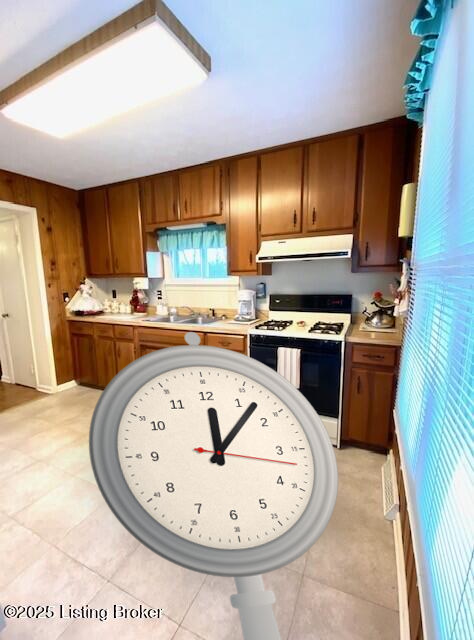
12:07:17
